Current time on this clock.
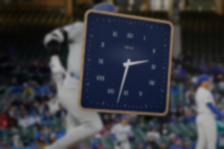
2:32
